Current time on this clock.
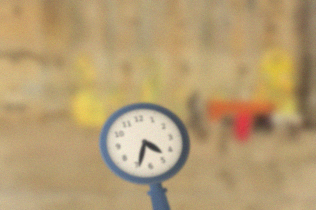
4:34
